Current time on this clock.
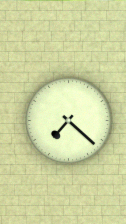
7:22
